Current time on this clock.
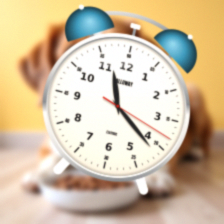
11:21:18
